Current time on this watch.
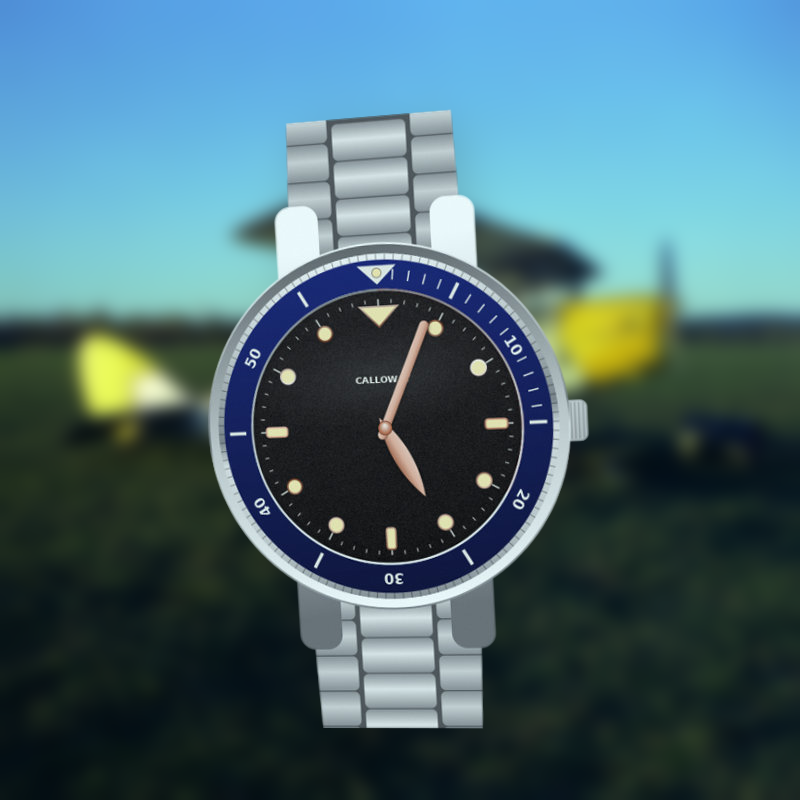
5:04
